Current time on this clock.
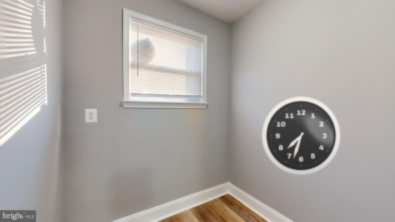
7:33
